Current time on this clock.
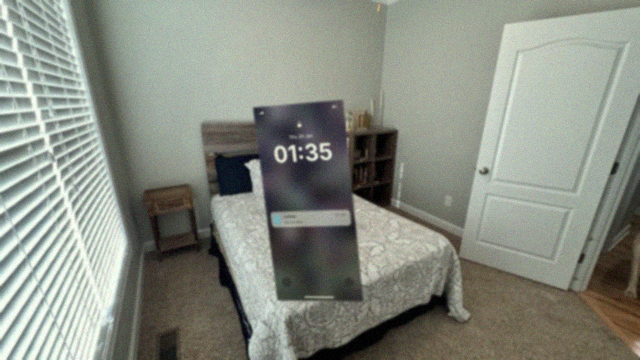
1:35
